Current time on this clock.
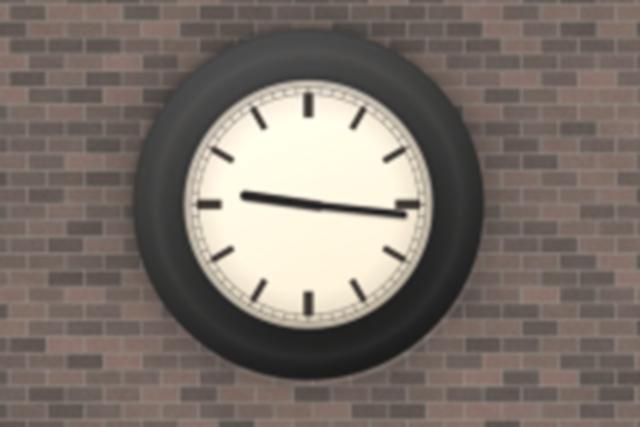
9:16
